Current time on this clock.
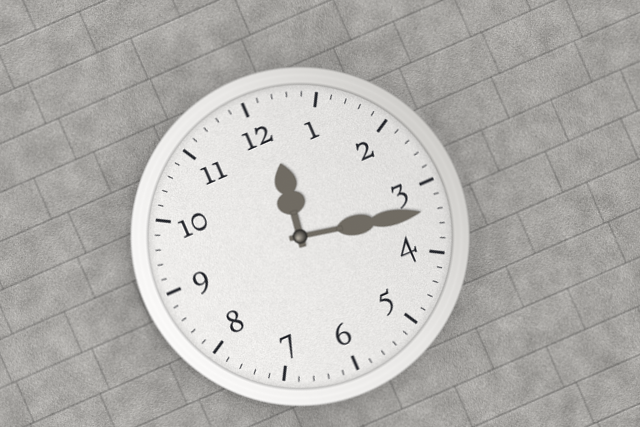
12:17
